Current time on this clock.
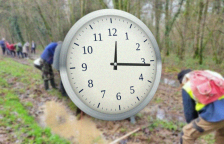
12:16
